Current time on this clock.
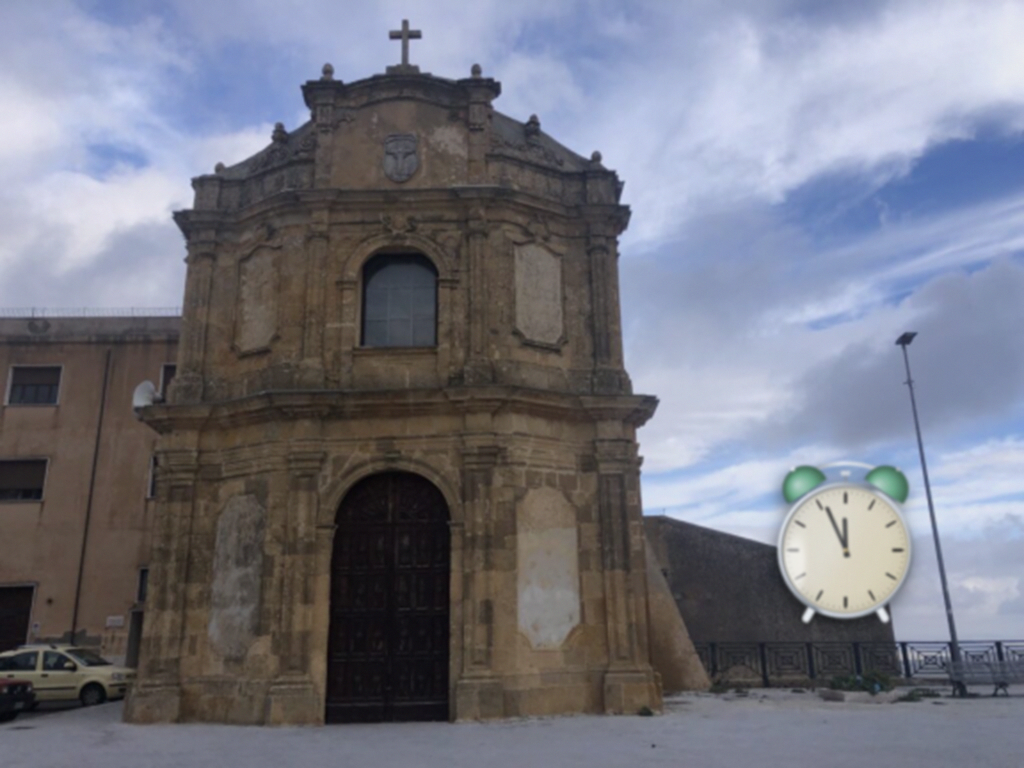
11:56
